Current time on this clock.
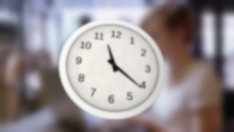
11:21
